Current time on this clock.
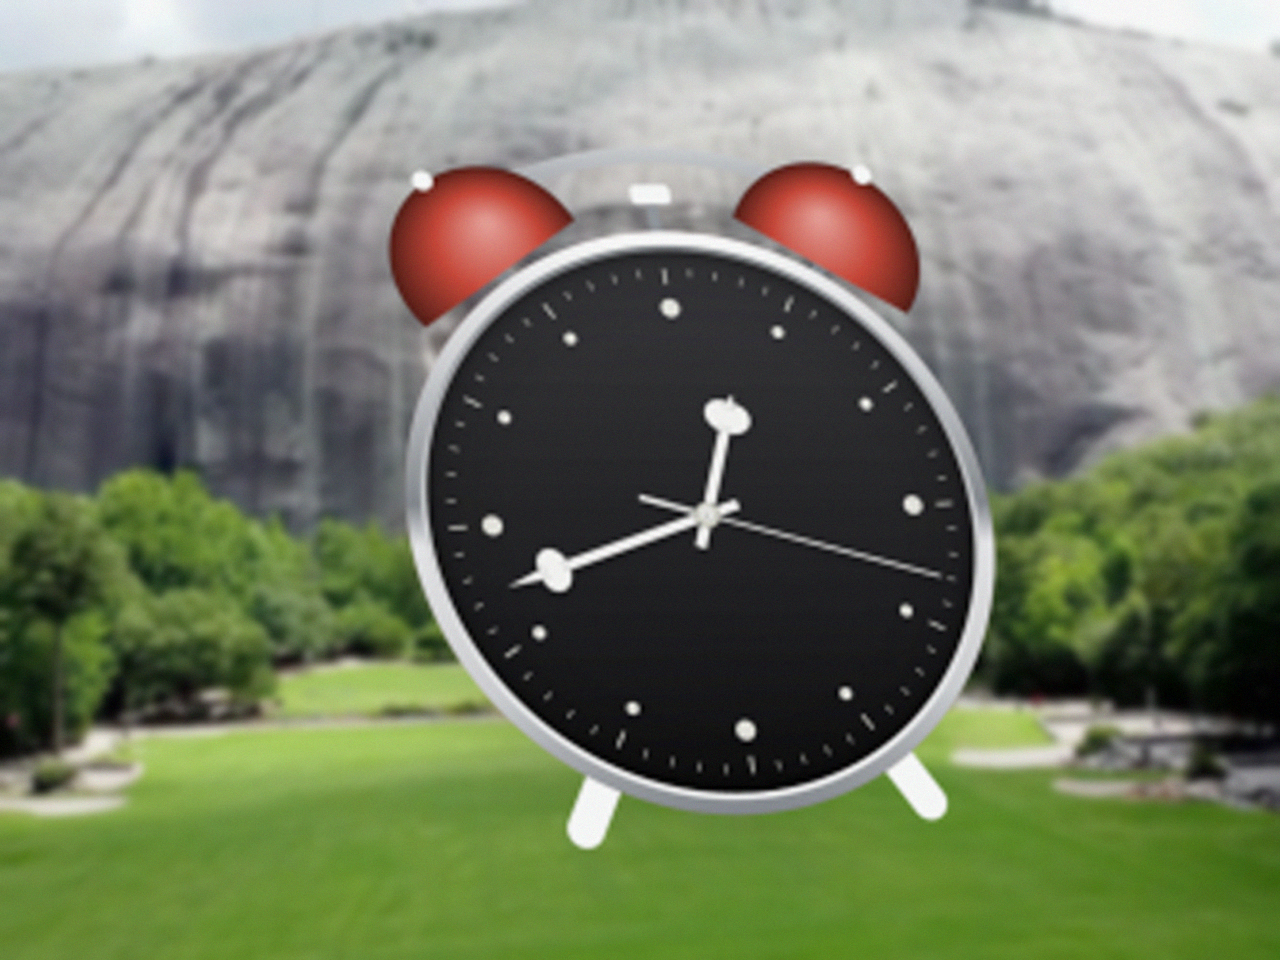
12:42:18
